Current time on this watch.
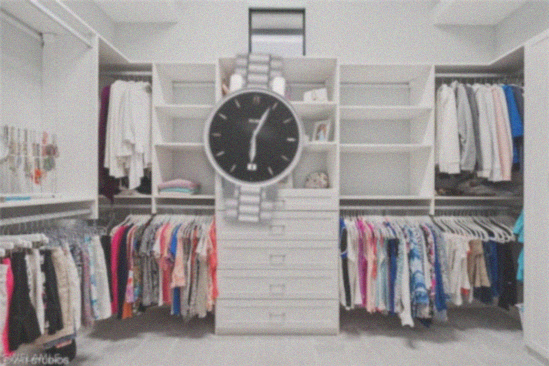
6:04
